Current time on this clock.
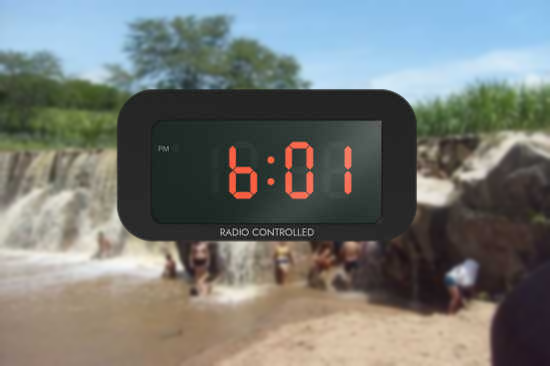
6:01
